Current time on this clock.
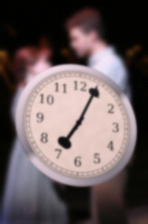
7:04
